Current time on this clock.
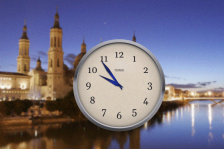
9:54
